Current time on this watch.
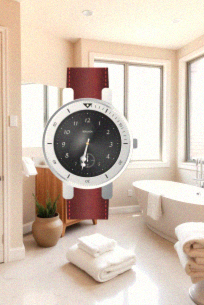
6:32
